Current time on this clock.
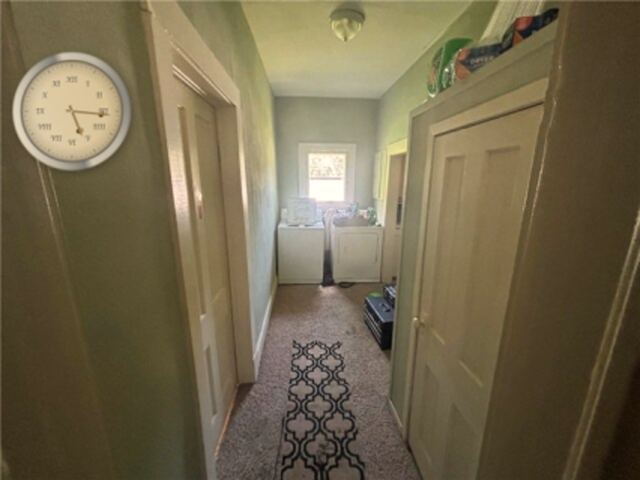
5:16
